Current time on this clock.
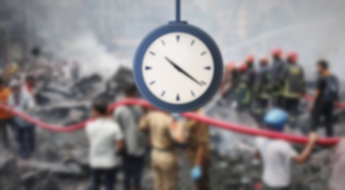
10:21
